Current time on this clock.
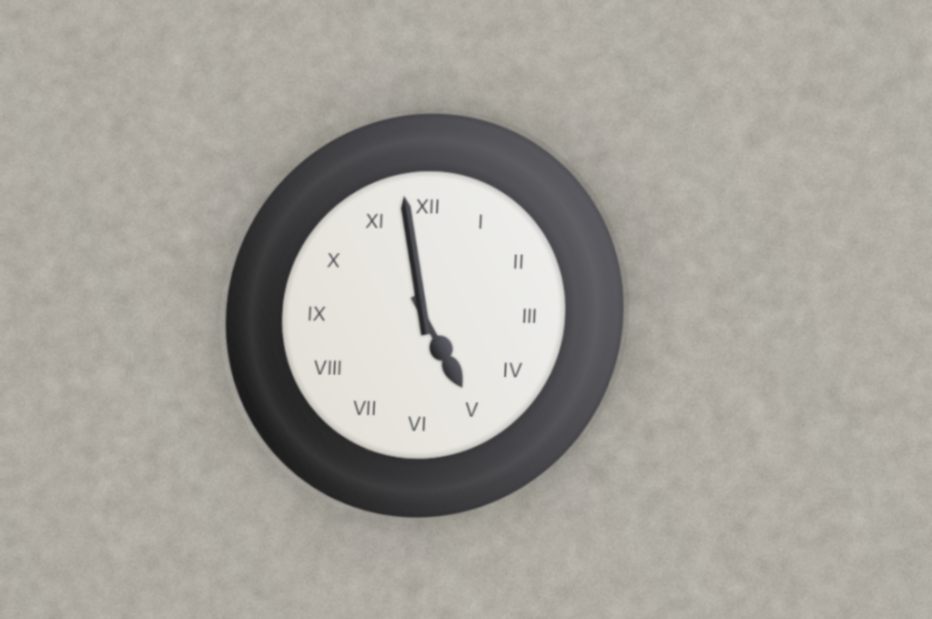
4:58
